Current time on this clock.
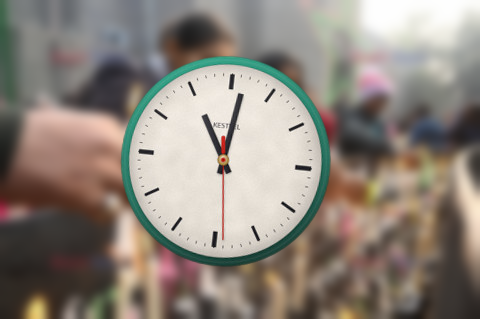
11:01:29
